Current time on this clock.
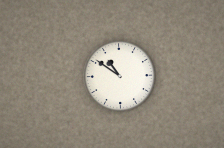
10:51
